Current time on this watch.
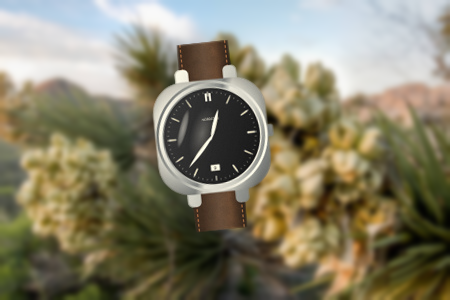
12:37
